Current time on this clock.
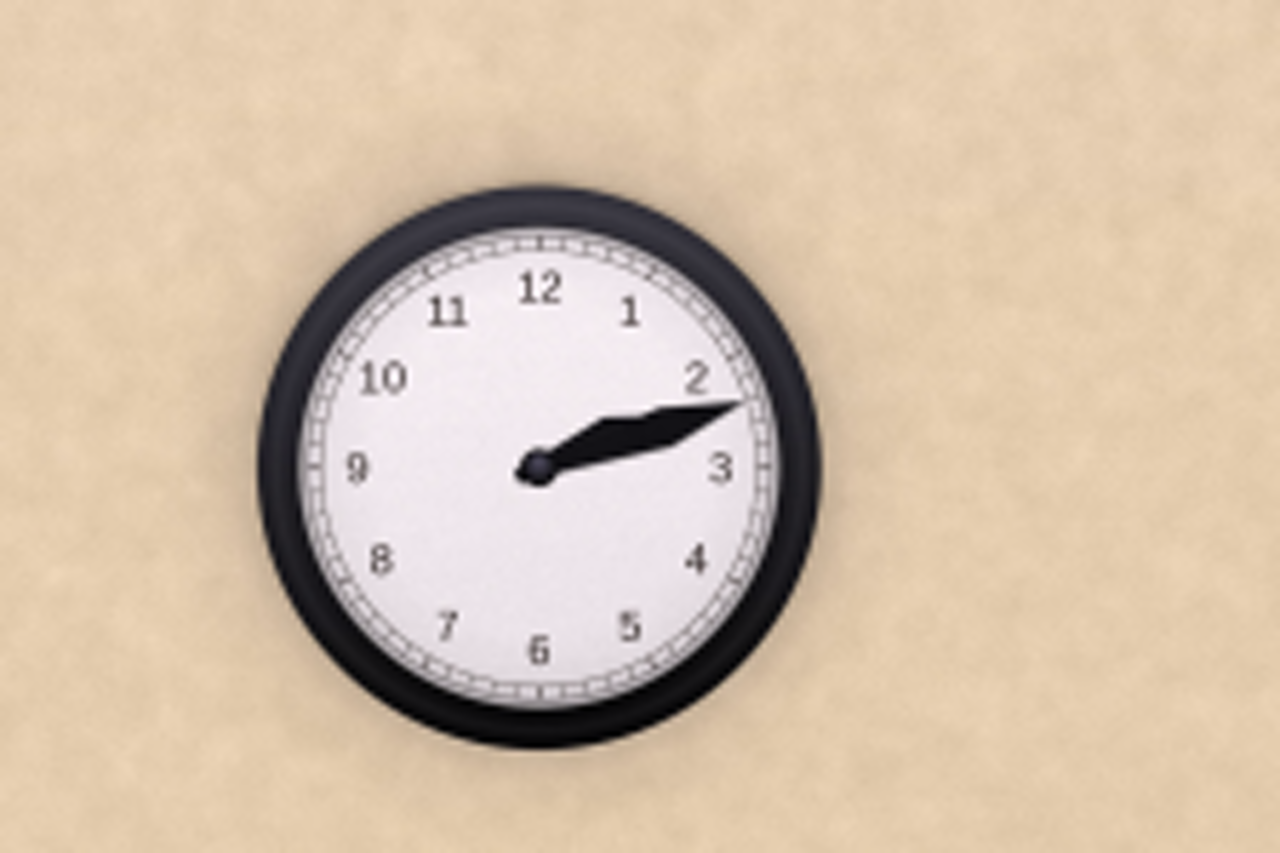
2:12
